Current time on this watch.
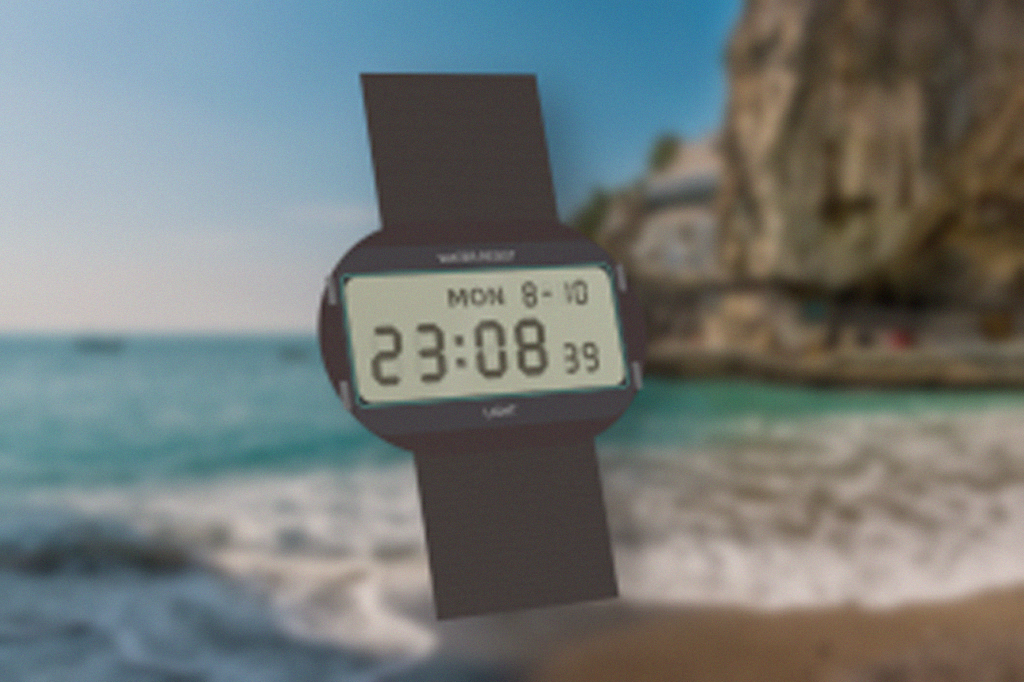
23:08:39
